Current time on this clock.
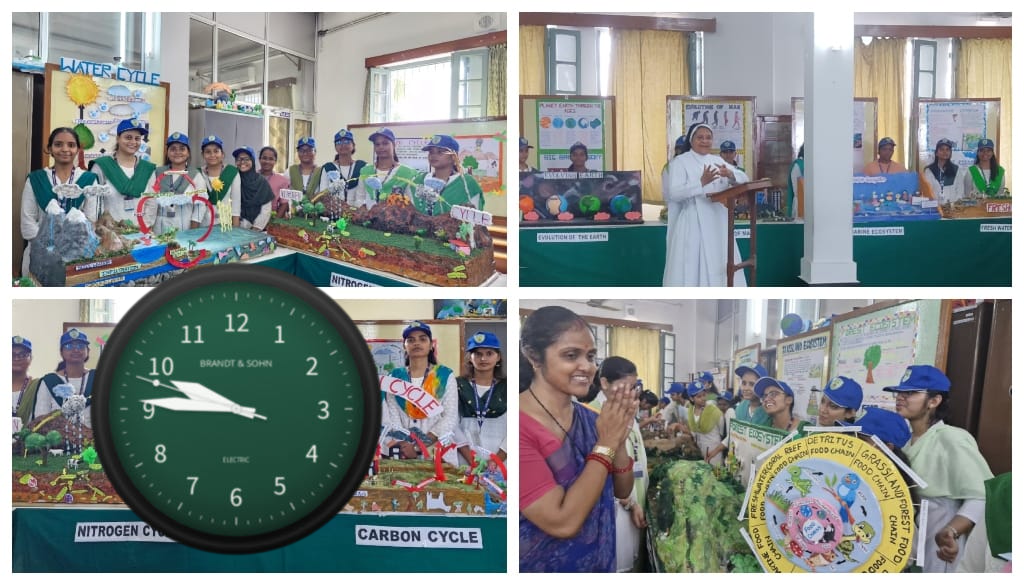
9:45:48
